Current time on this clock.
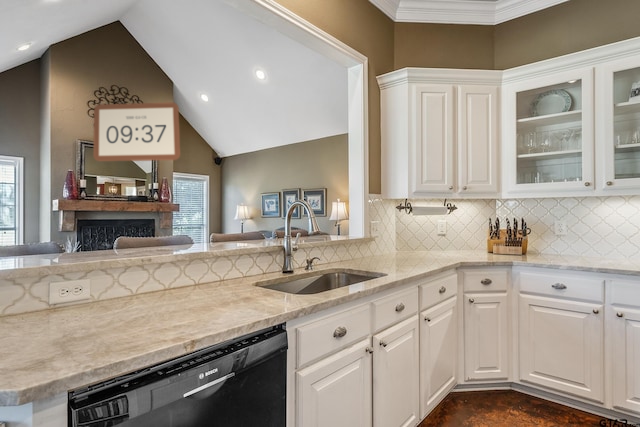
9:37
